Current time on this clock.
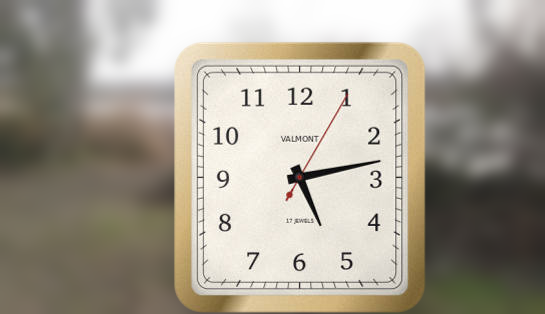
5:13:05
